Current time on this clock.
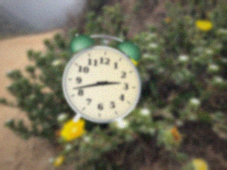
2:42
